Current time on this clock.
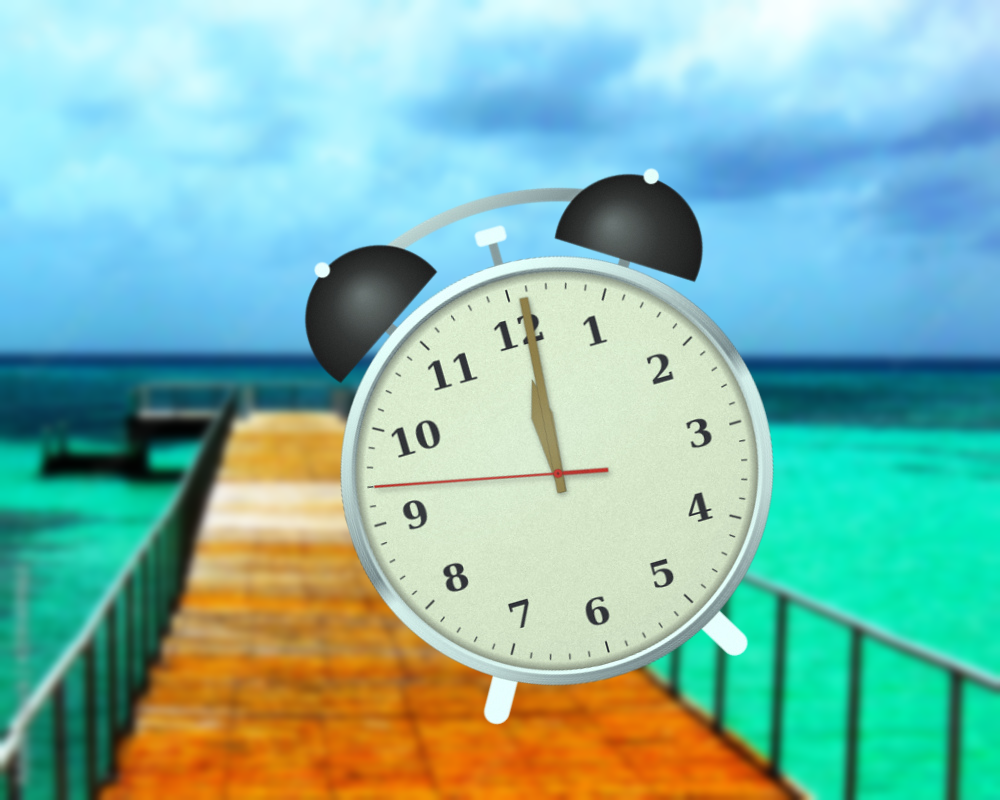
12:00:47
